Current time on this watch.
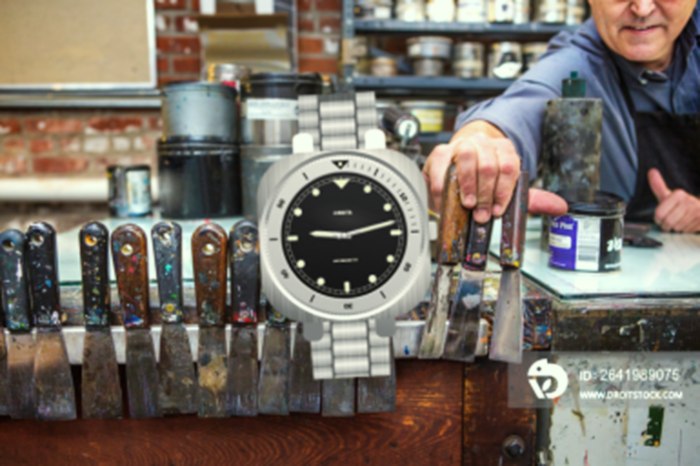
9:13
